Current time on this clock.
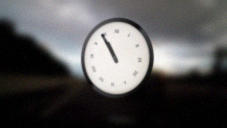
10:54
